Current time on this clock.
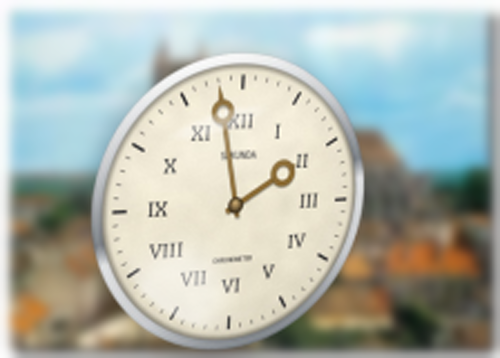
1:58
